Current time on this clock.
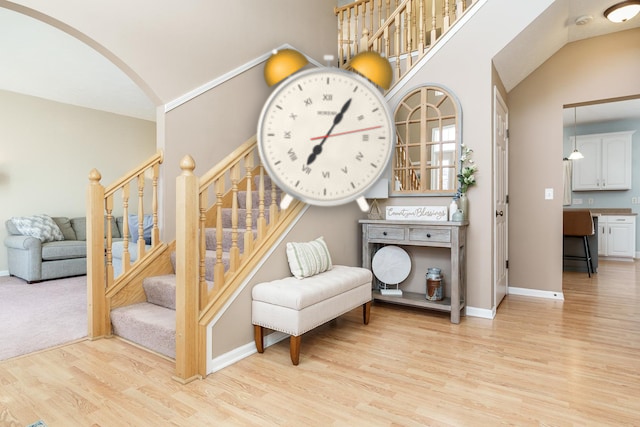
7:05:13
